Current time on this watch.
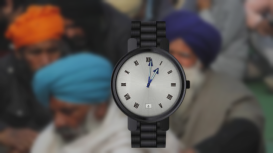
1:01
